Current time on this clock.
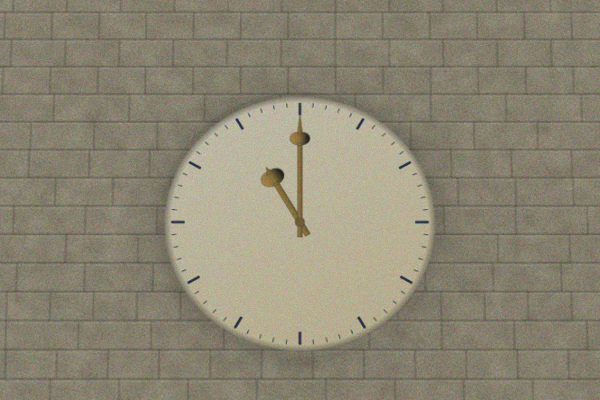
11:00
